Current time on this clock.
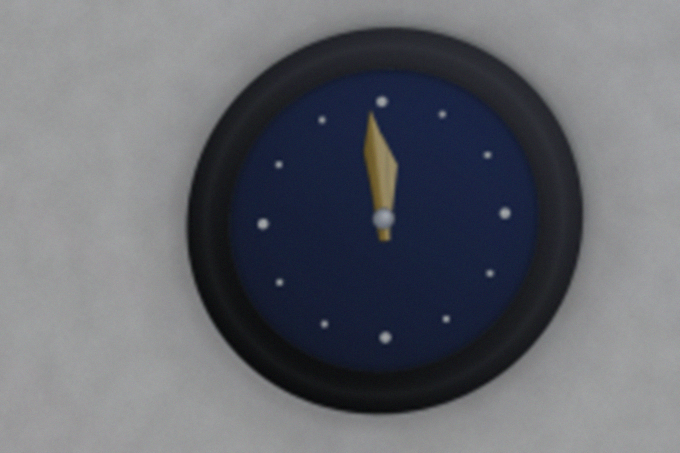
11:59
